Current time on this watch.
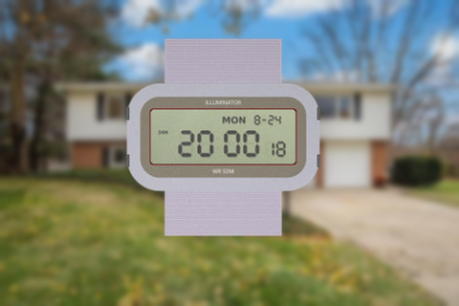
20:00:18
